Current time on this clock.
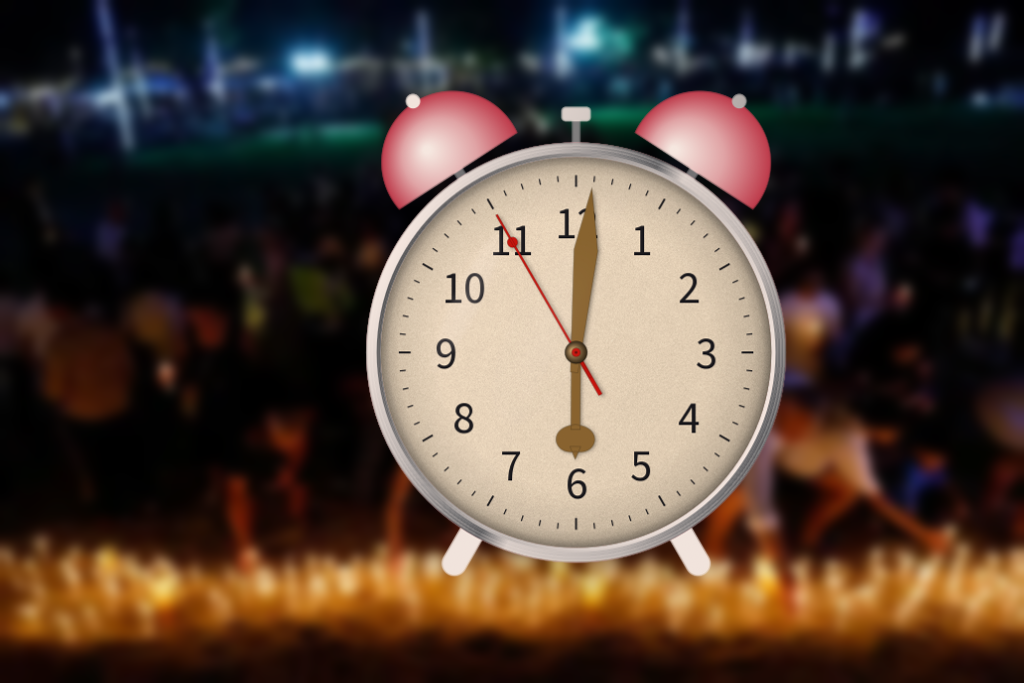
6:00:55
